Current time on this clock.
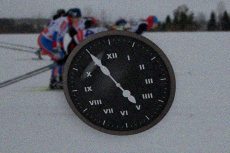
4:55
